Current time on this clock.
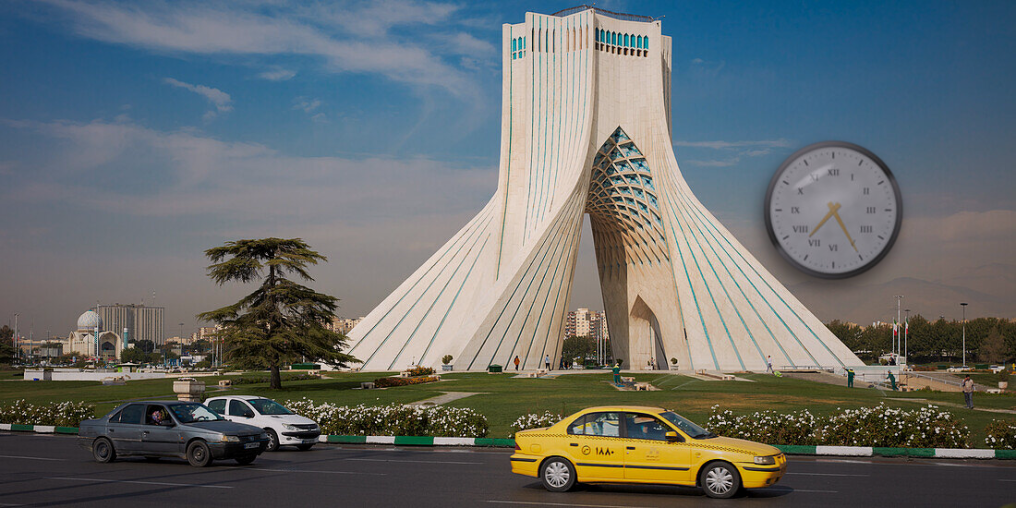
7:25
